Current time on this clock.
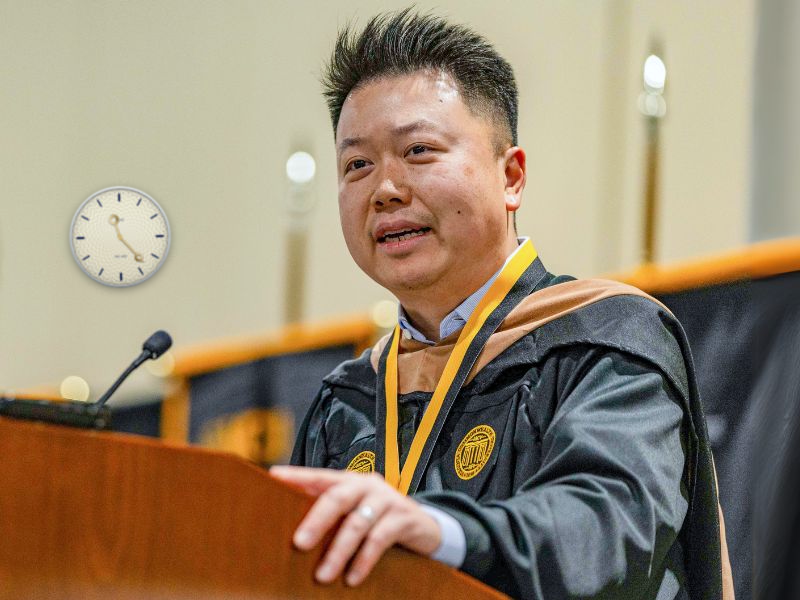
11:23
